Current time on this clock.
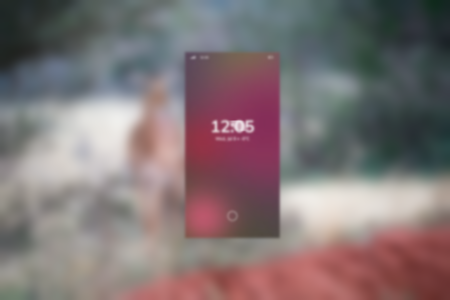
12:05
